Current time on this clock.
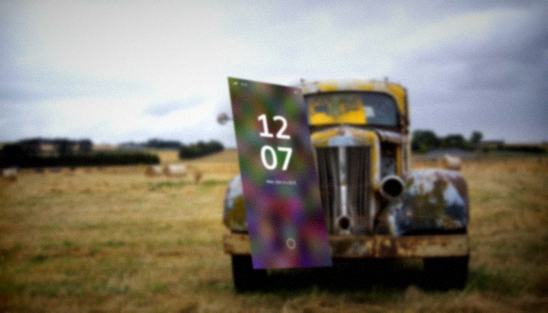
12:07
